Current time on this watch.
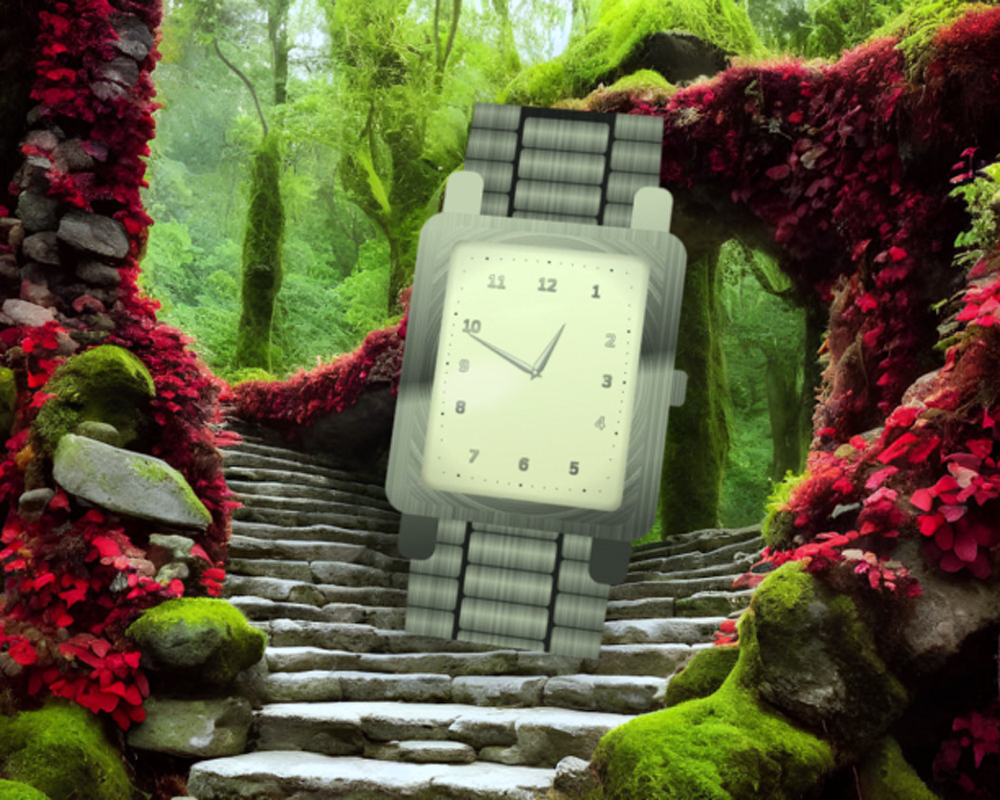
12:49
